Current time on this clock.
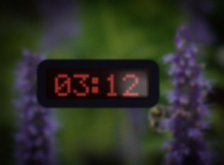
3:12
